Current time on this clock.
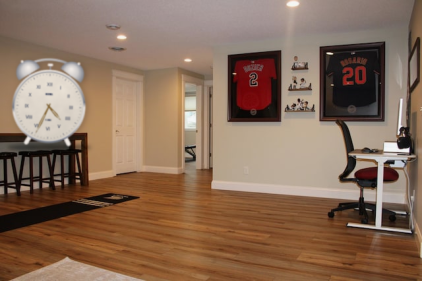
4:34
